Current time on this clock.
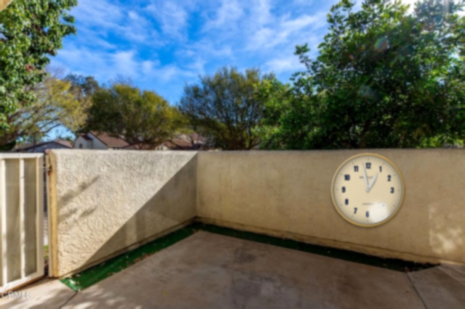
12:58
